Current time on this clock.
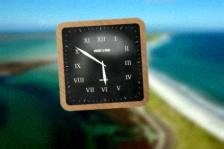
5:51
